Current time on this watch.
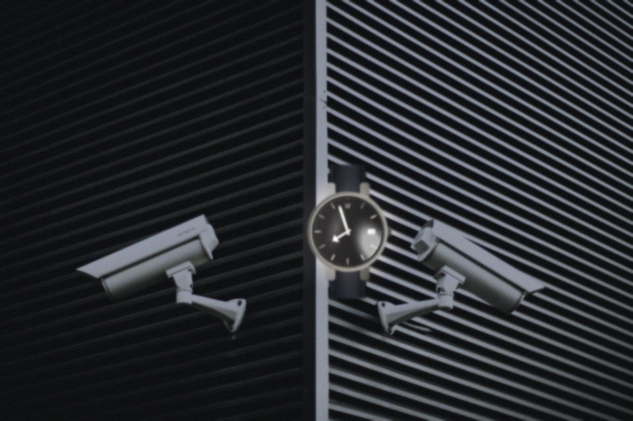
7:57
